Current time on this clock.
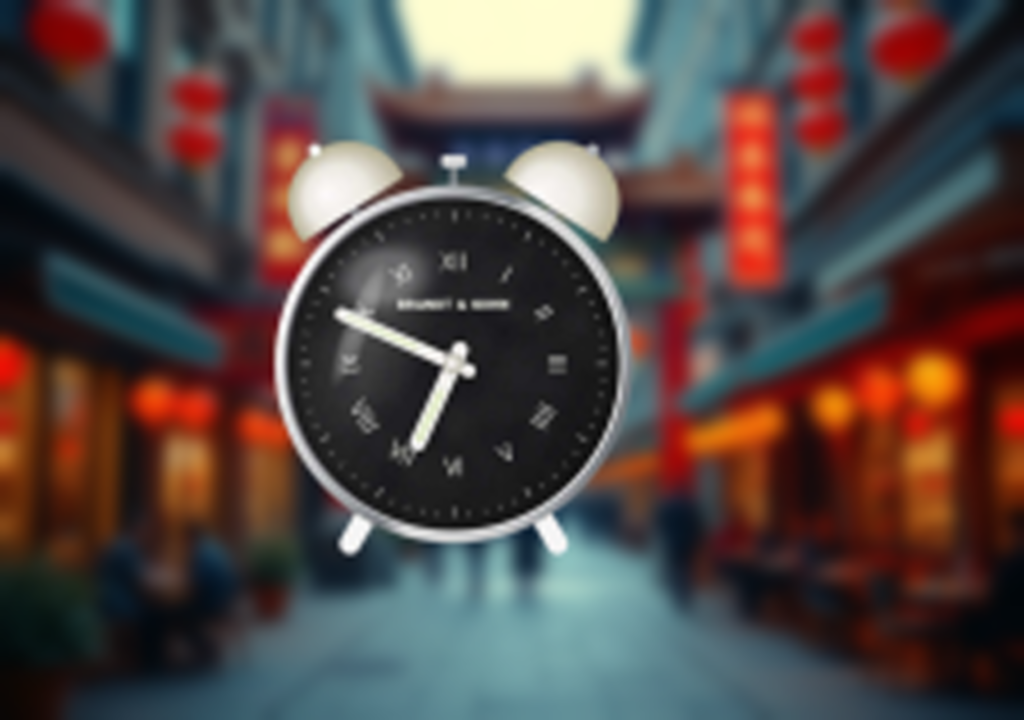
6:49
